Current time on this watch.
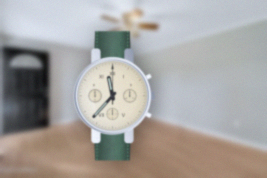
11:37
